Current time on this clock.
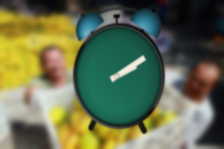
2:10
